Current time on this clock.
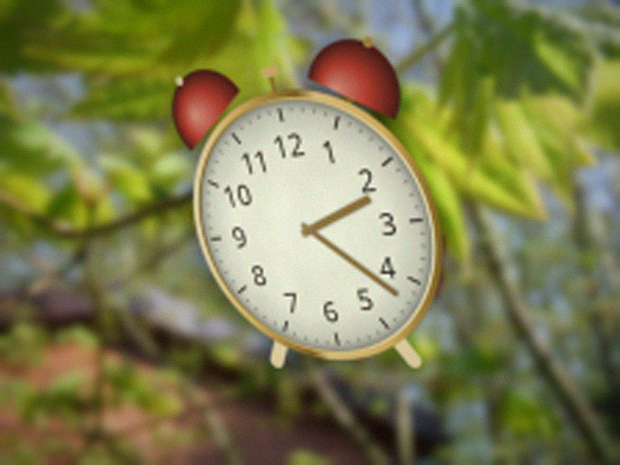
2:22
